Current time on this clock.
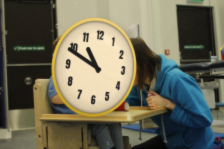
10:49
